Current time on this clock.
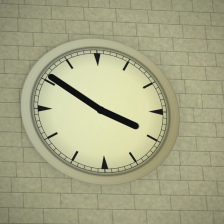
3:51
